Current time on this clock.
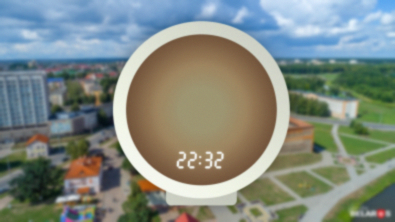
22:32
